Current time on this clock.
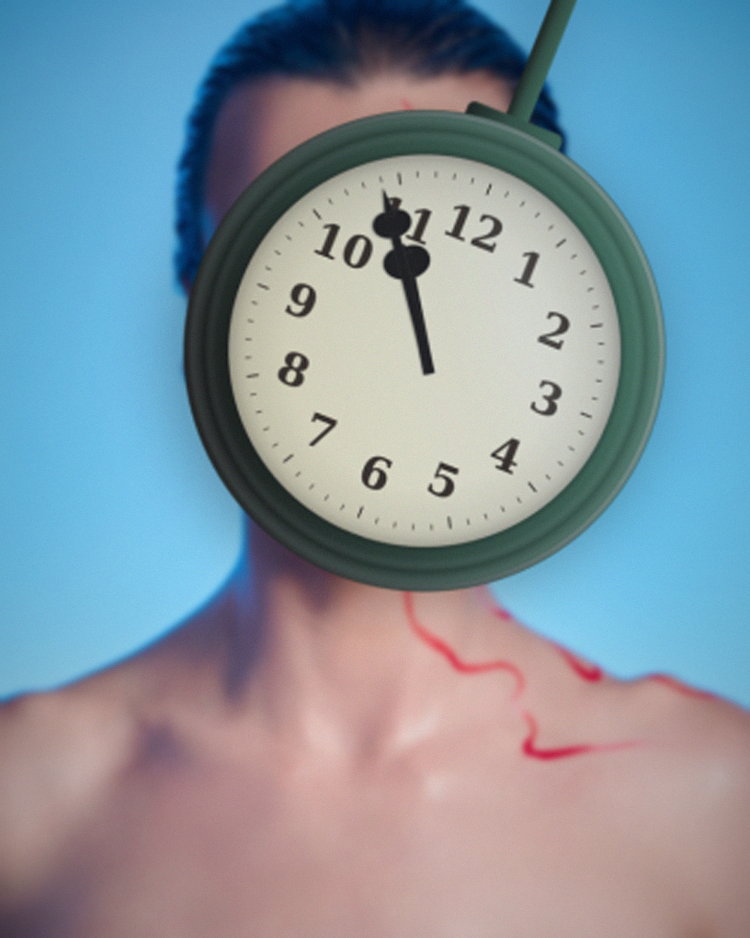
10:54
